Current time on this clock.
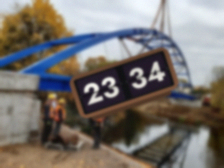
23:34
